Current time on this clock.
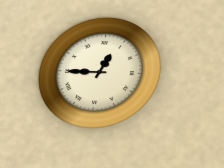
12:45
